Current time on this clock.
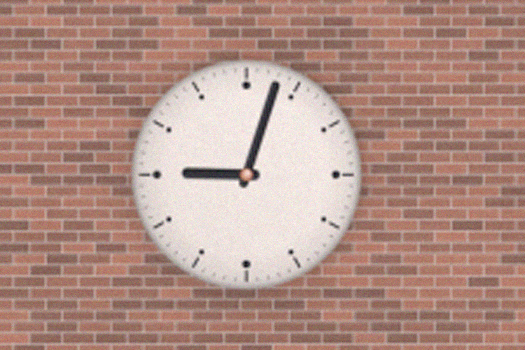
9:03
